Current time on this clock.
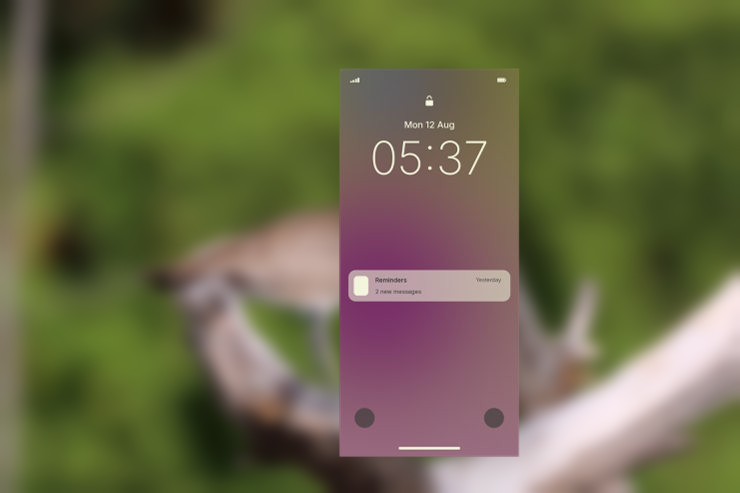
5:37
